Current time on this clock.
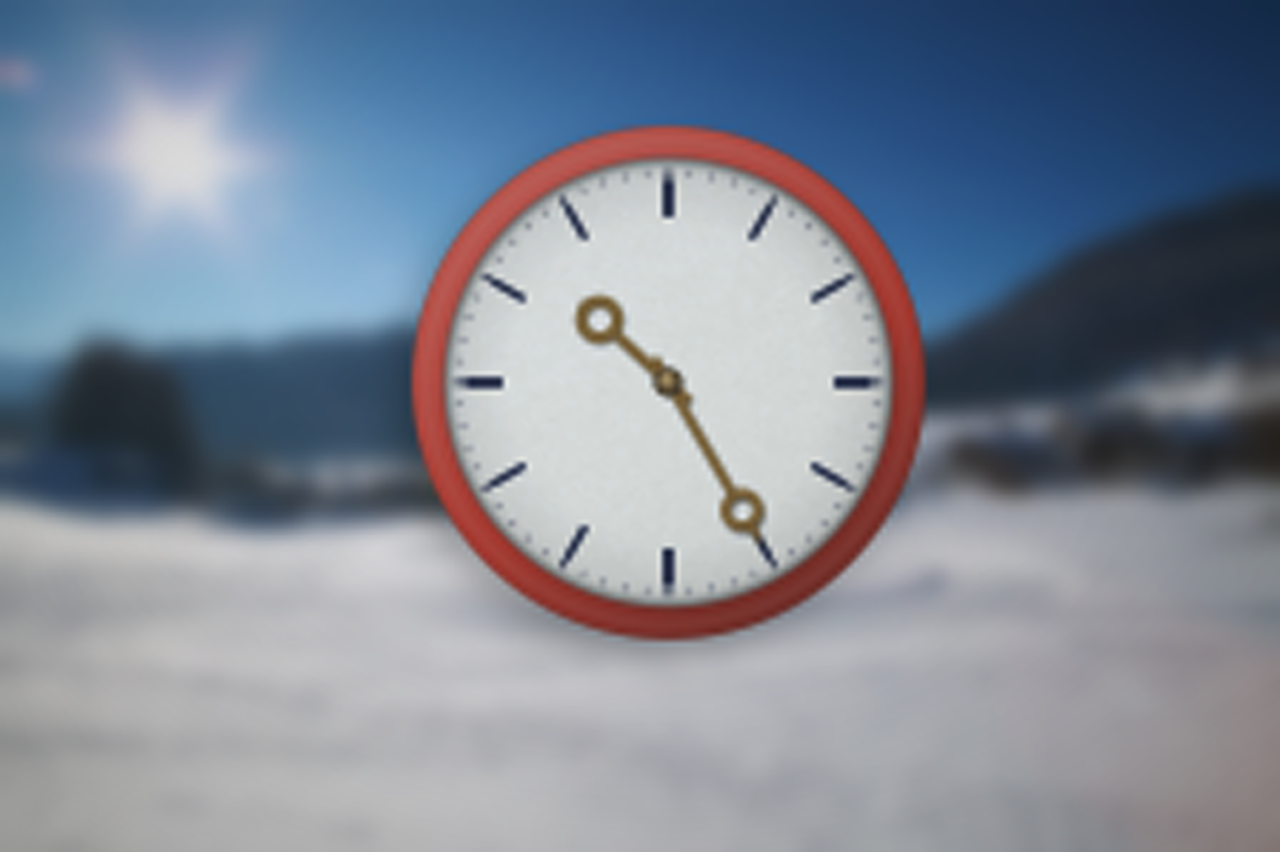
10:25
